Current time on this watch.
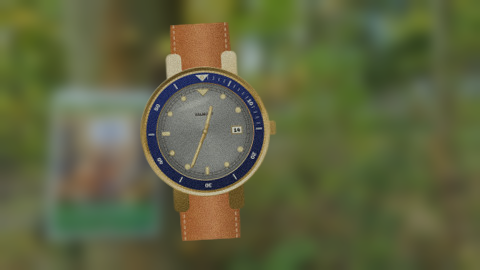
12:34
